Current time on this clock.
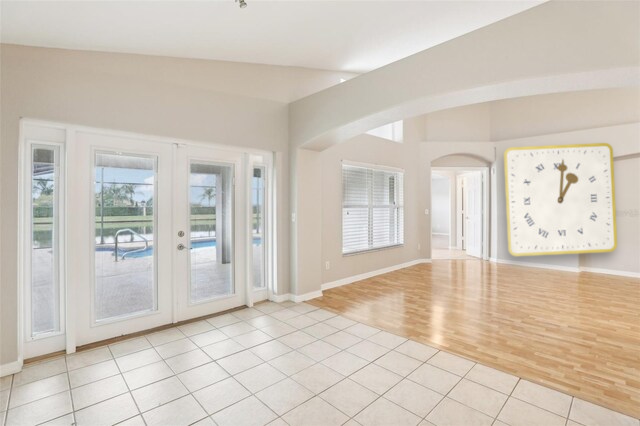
1:01
